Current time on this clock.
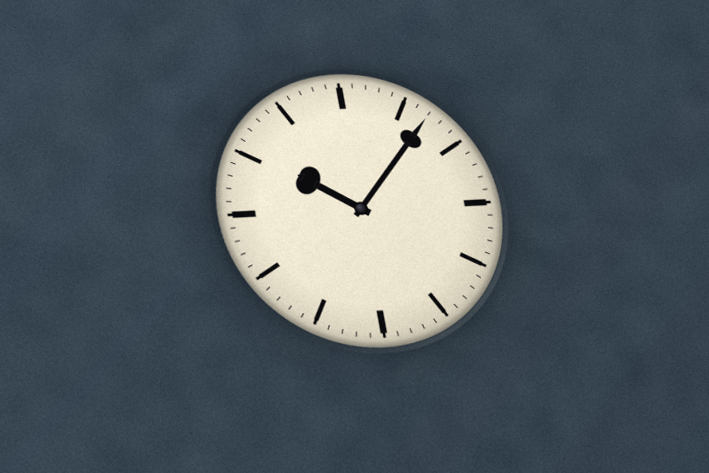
10:07
